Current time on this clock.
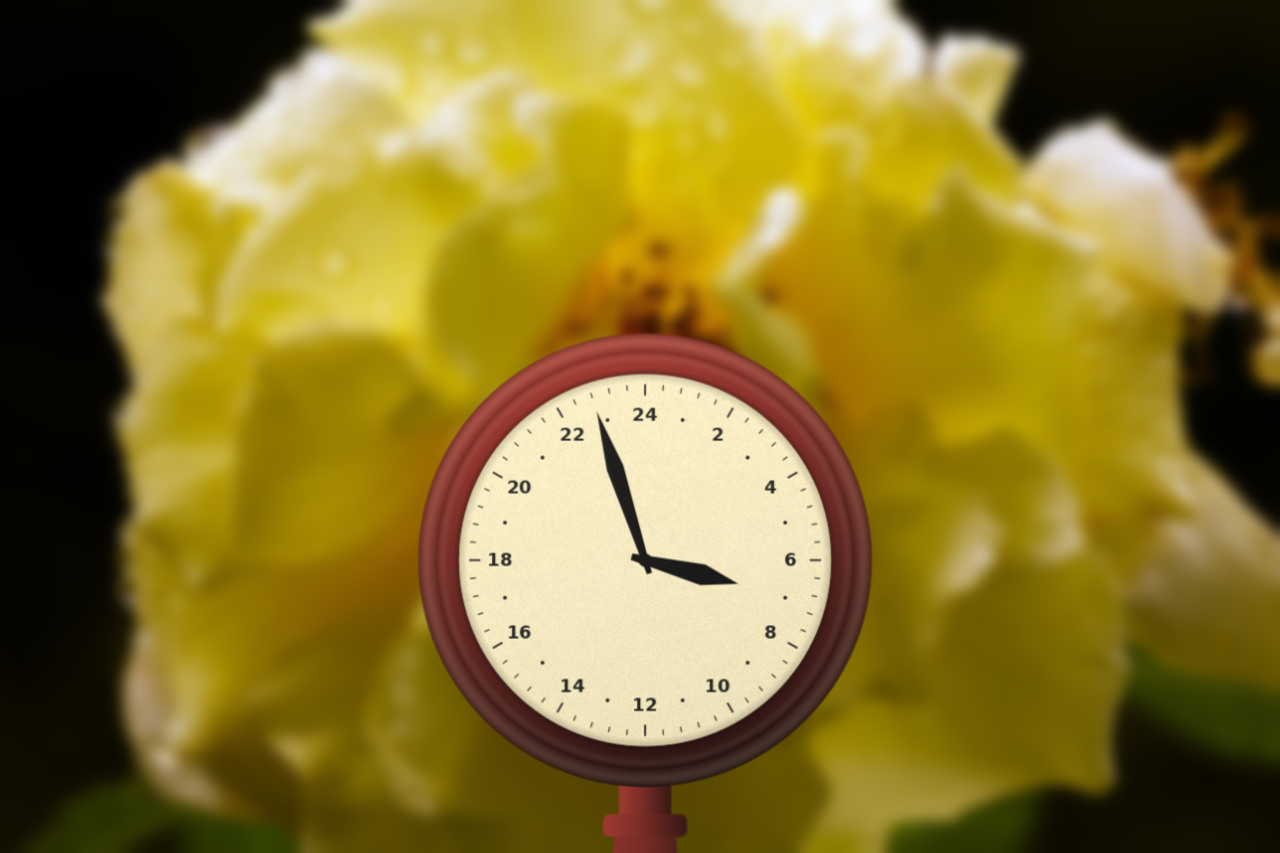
6:57
